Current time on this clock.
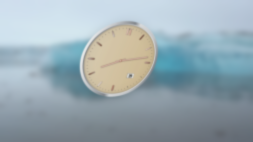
8:13
